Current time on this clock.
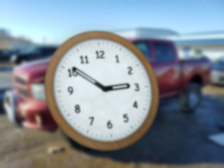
2:51
